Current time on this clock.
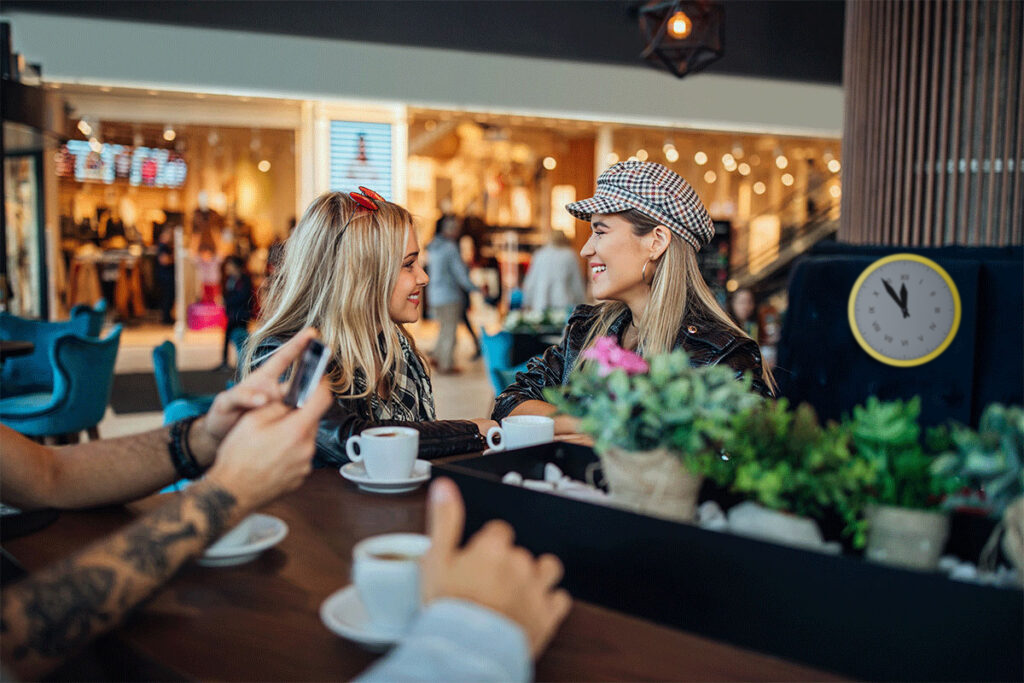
11:54
